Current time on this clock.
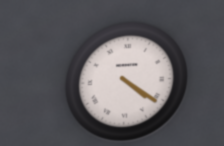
4:21
